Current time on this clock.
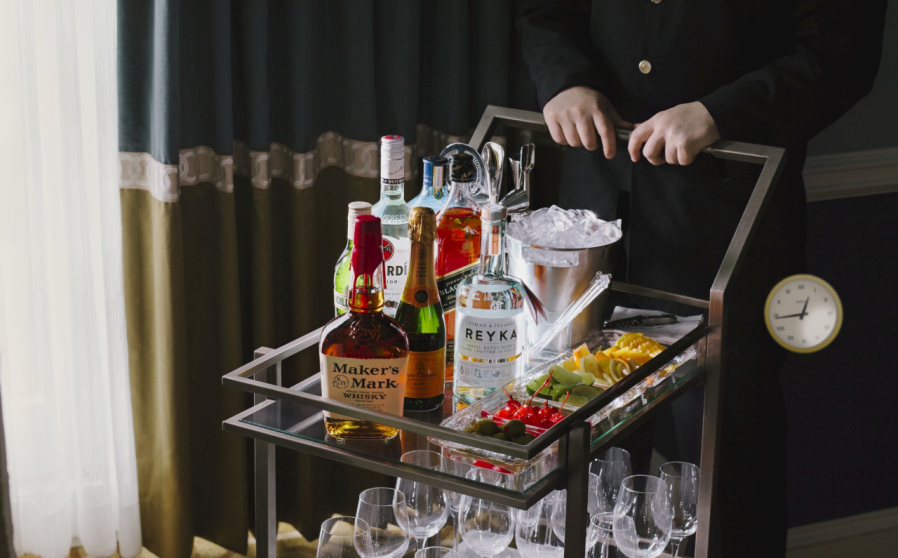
12:44
